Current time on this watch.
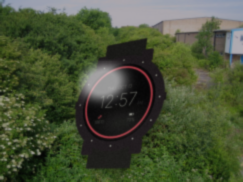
12:57
